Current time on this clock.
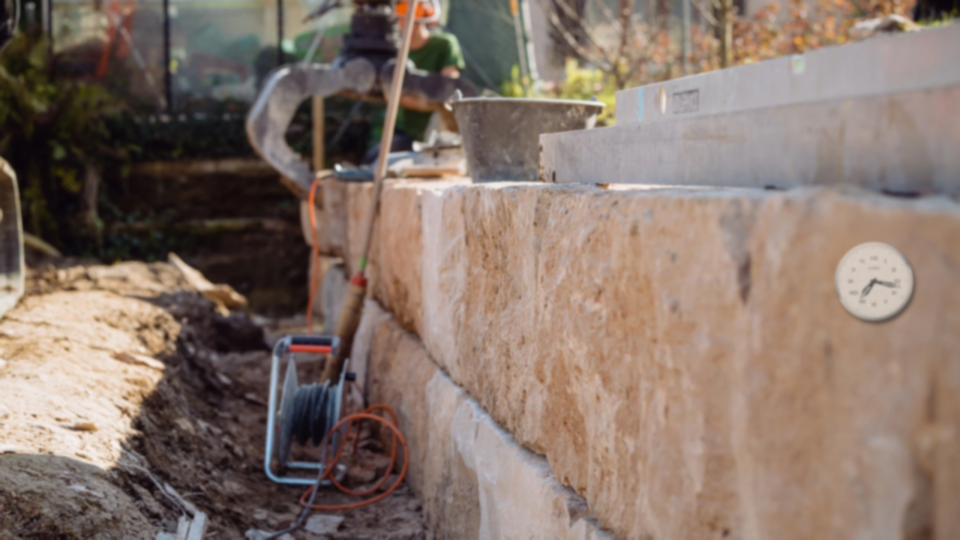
7:17
